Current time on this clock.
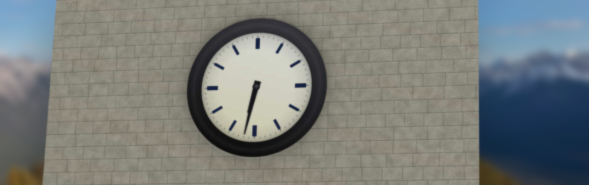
6:32
